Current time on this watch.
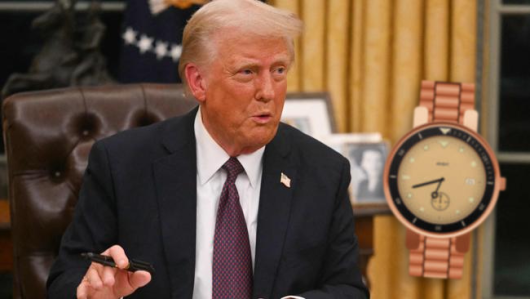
6:42
